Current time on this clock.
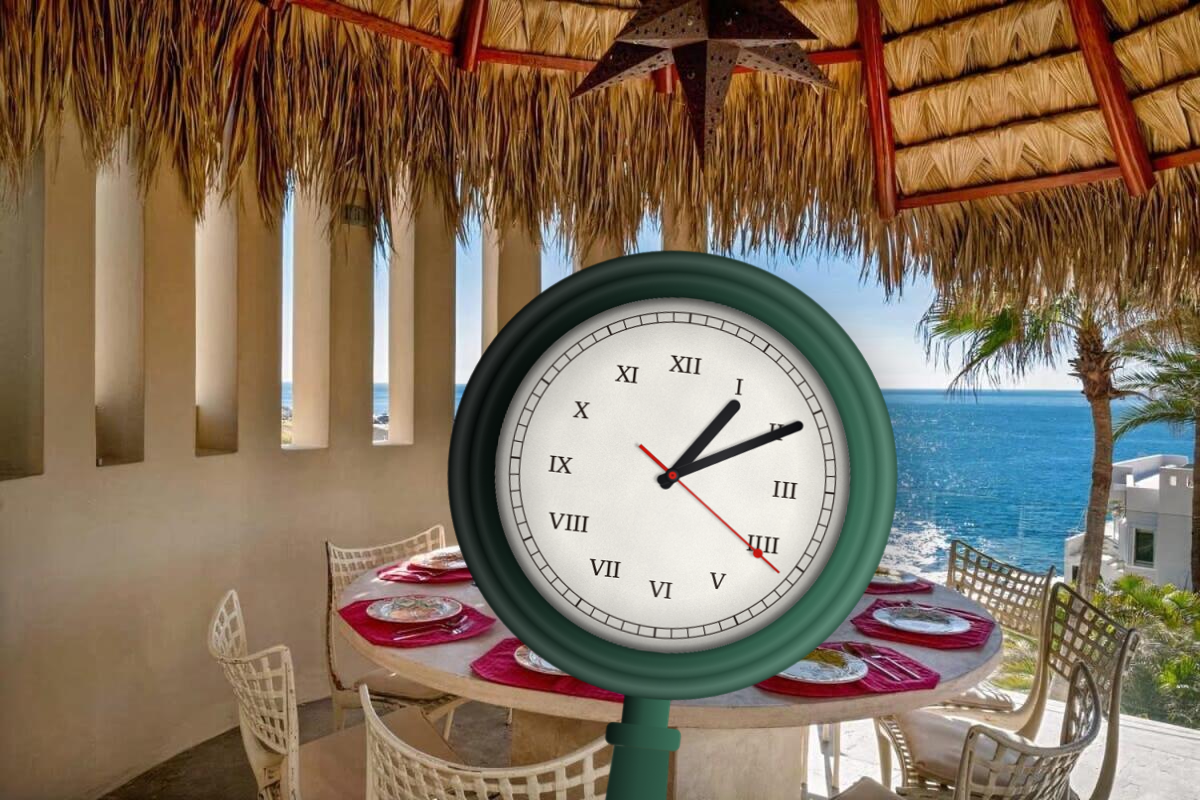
1:10:21
